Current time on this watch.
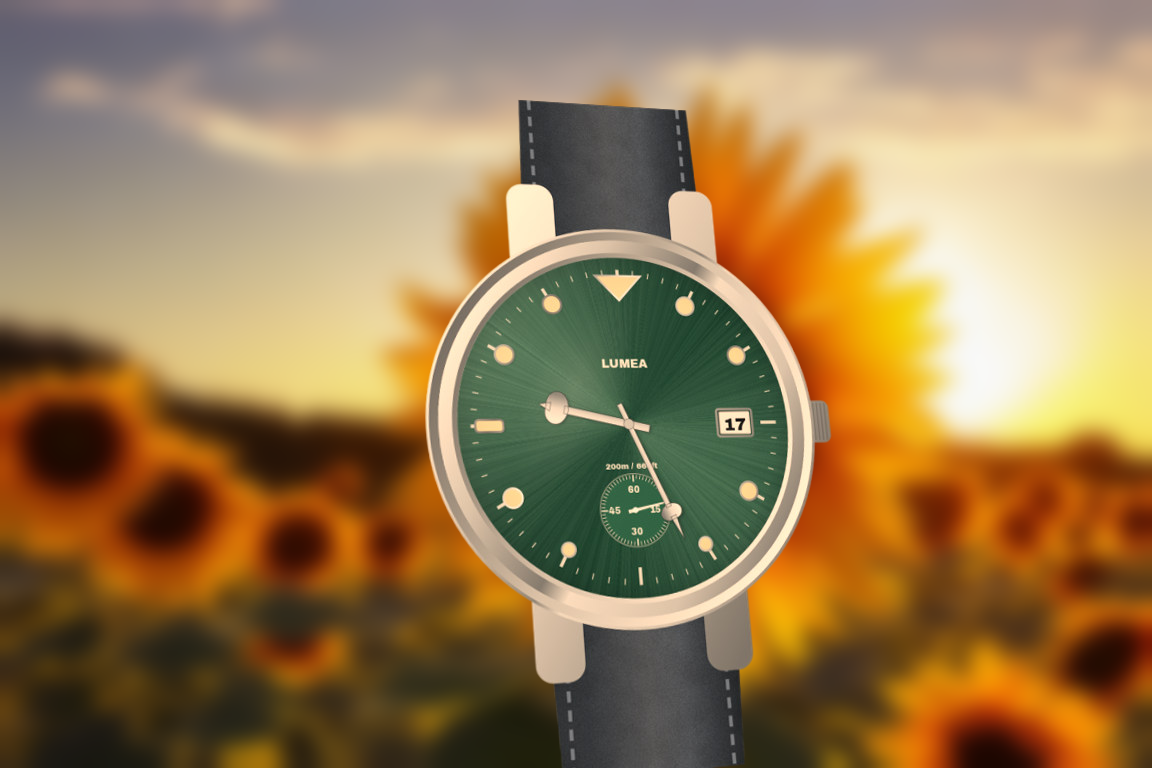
9:26:13
